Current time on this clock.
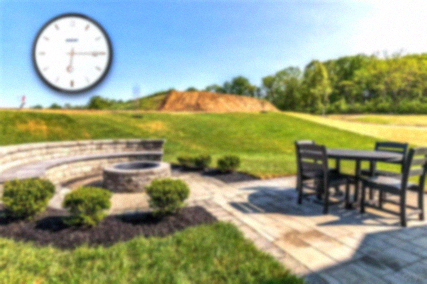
6:15
